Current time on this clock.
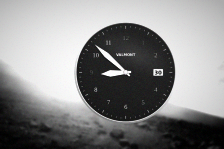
8:52
